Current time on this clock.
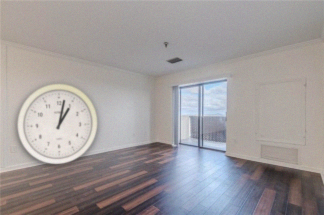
1:02
